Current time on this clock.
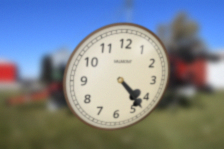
4:23
